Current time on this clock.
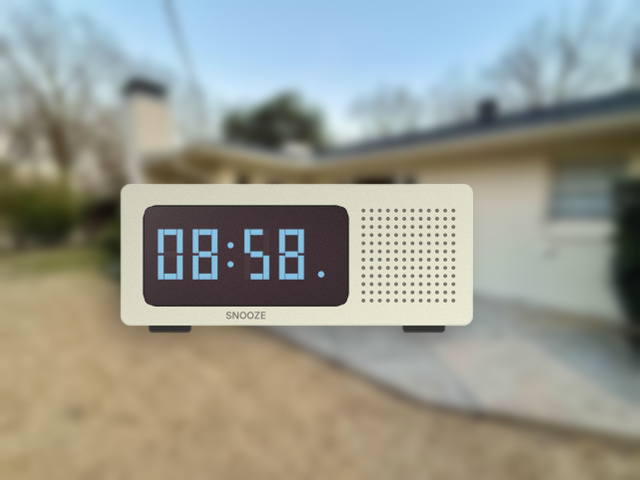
8:58
